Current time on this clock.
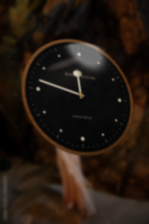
11:47
